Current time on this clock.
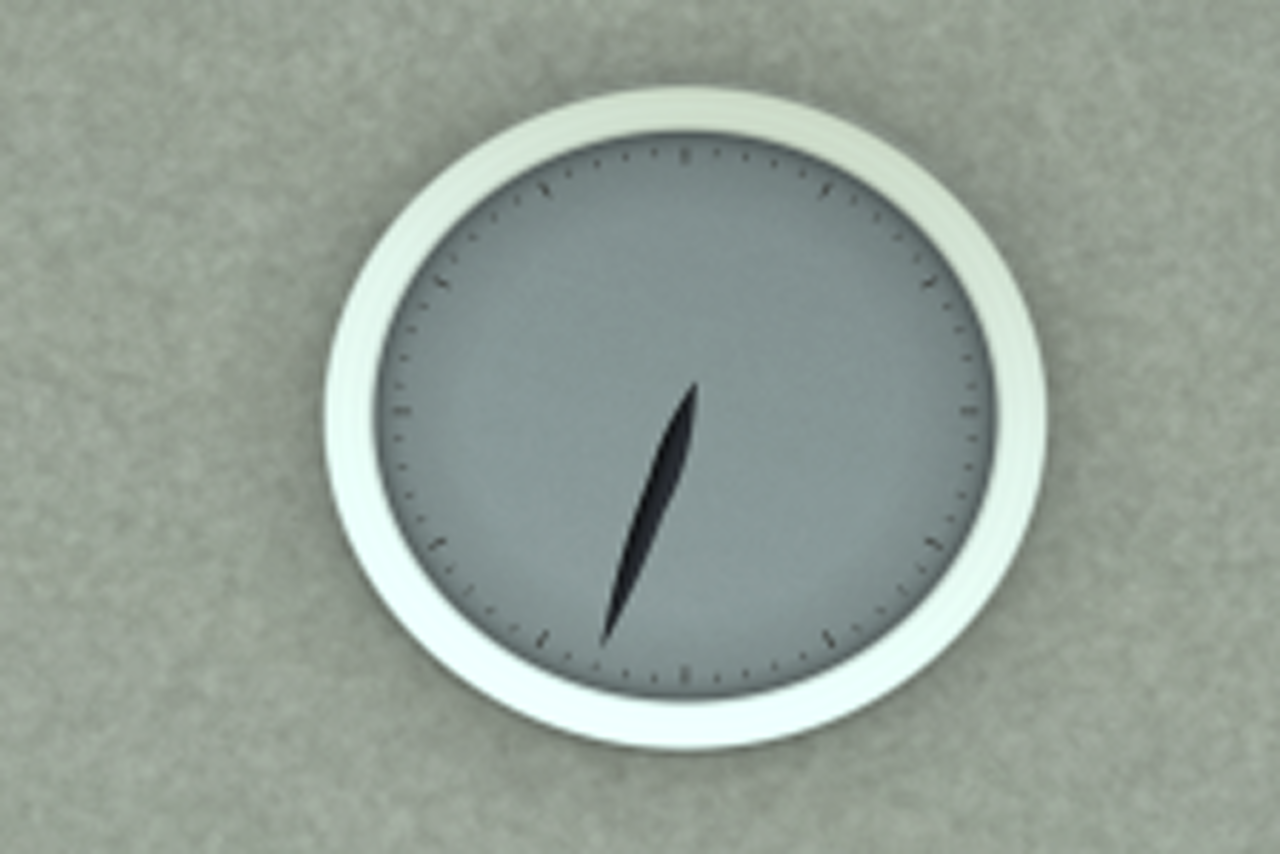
6:33
